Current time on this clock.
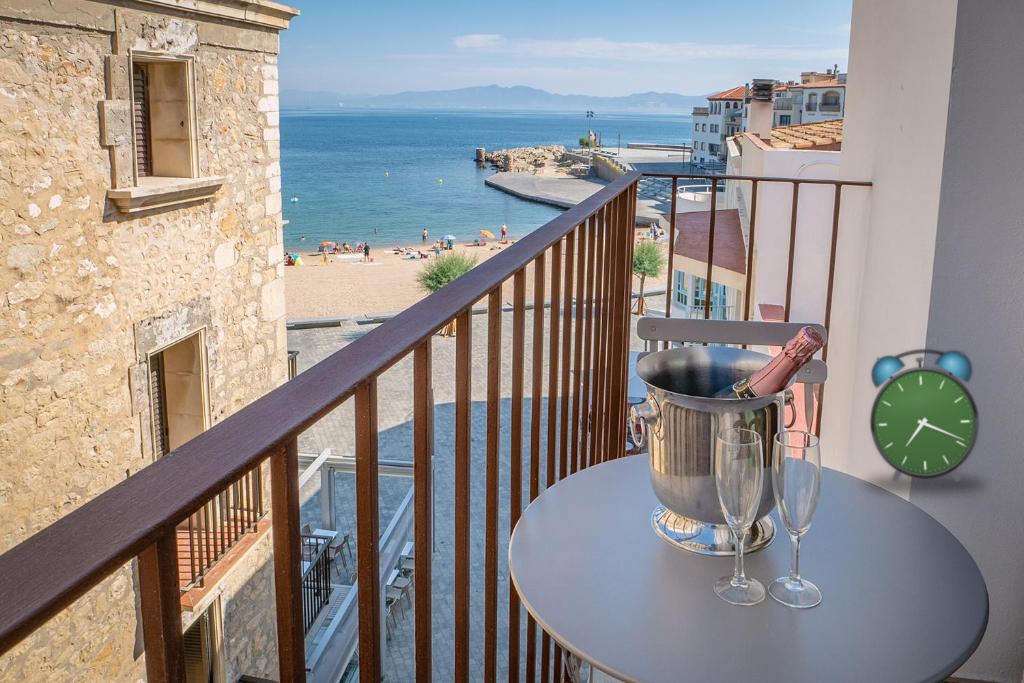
7:19
